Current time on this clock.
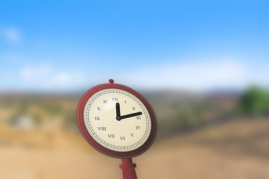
12:13
